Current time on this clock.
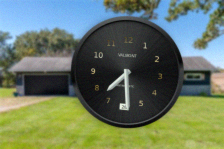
7:29
